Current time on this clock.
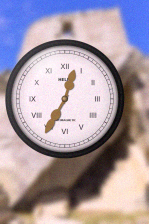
12:35
